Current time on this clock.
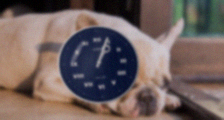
1:04
